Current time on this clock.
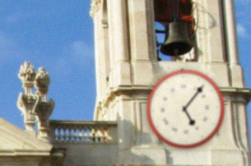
5:07
